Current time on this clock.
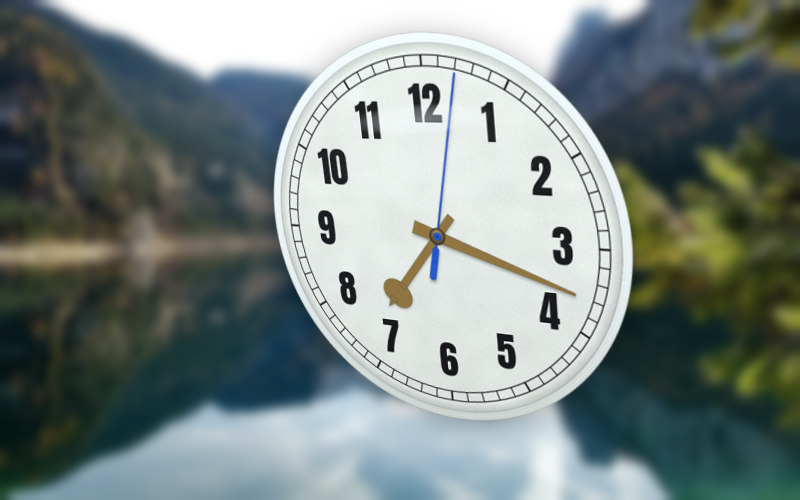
7:18:02
